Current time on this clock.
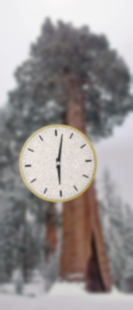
6:02
